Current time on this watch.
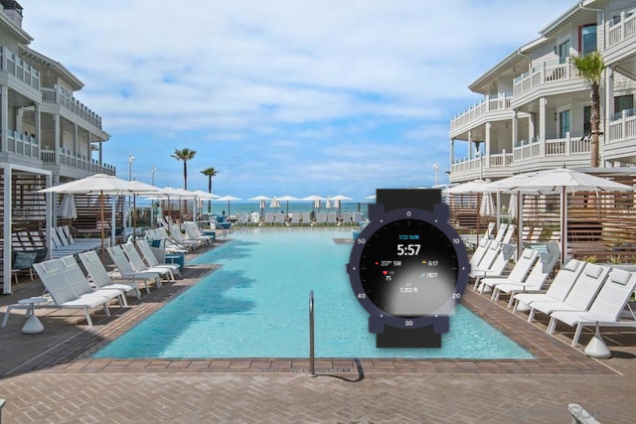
5:57
